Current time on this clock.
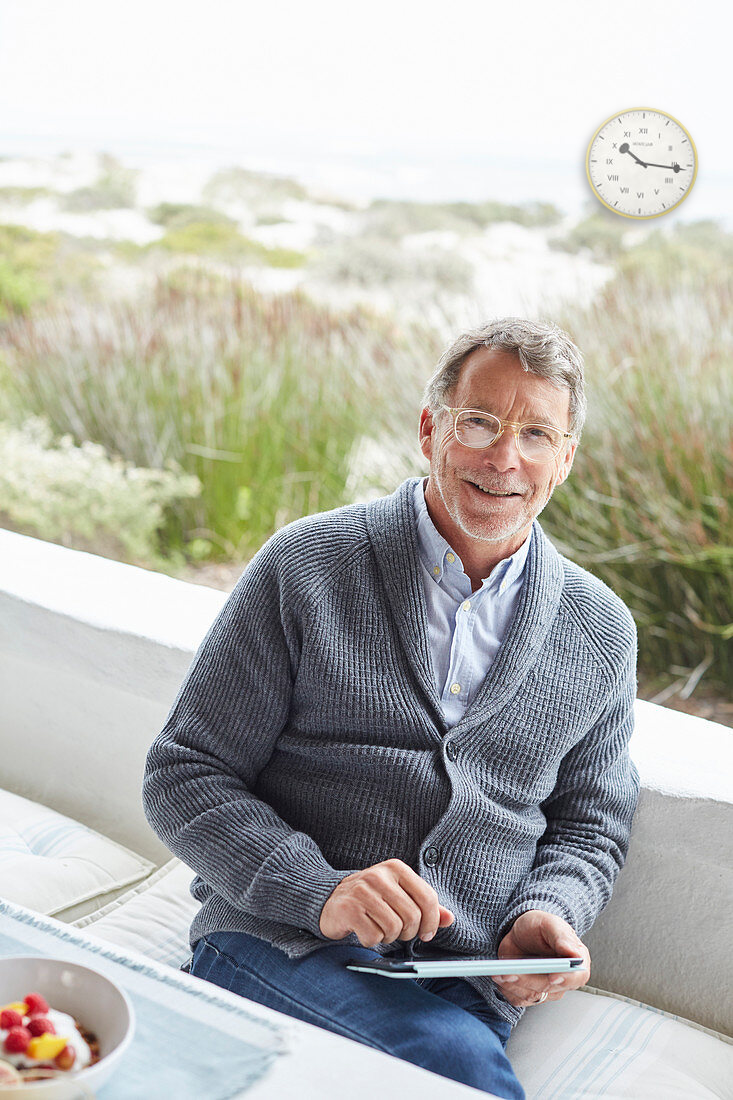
10:16
